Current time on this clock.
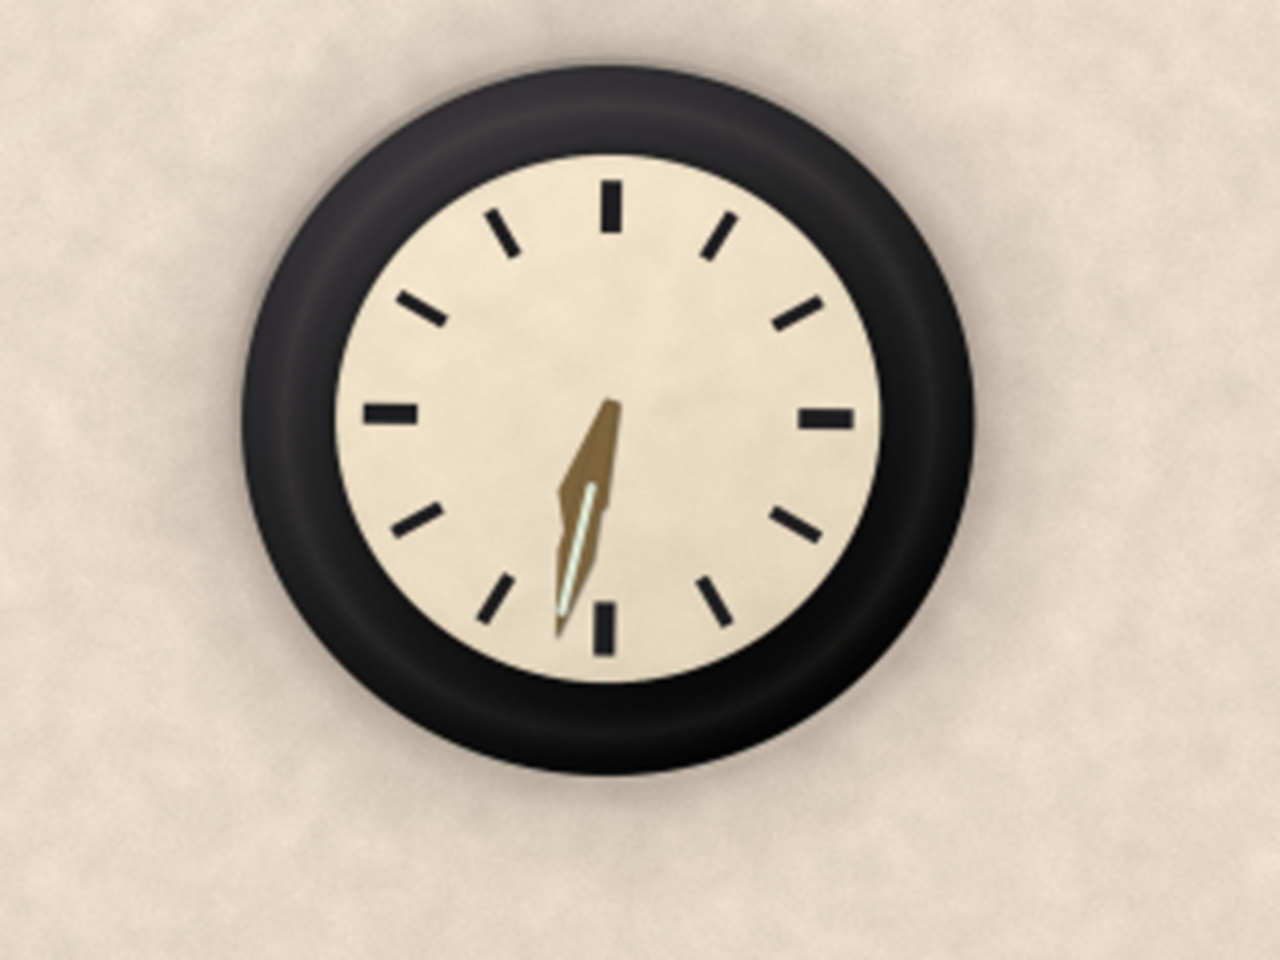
6:32
